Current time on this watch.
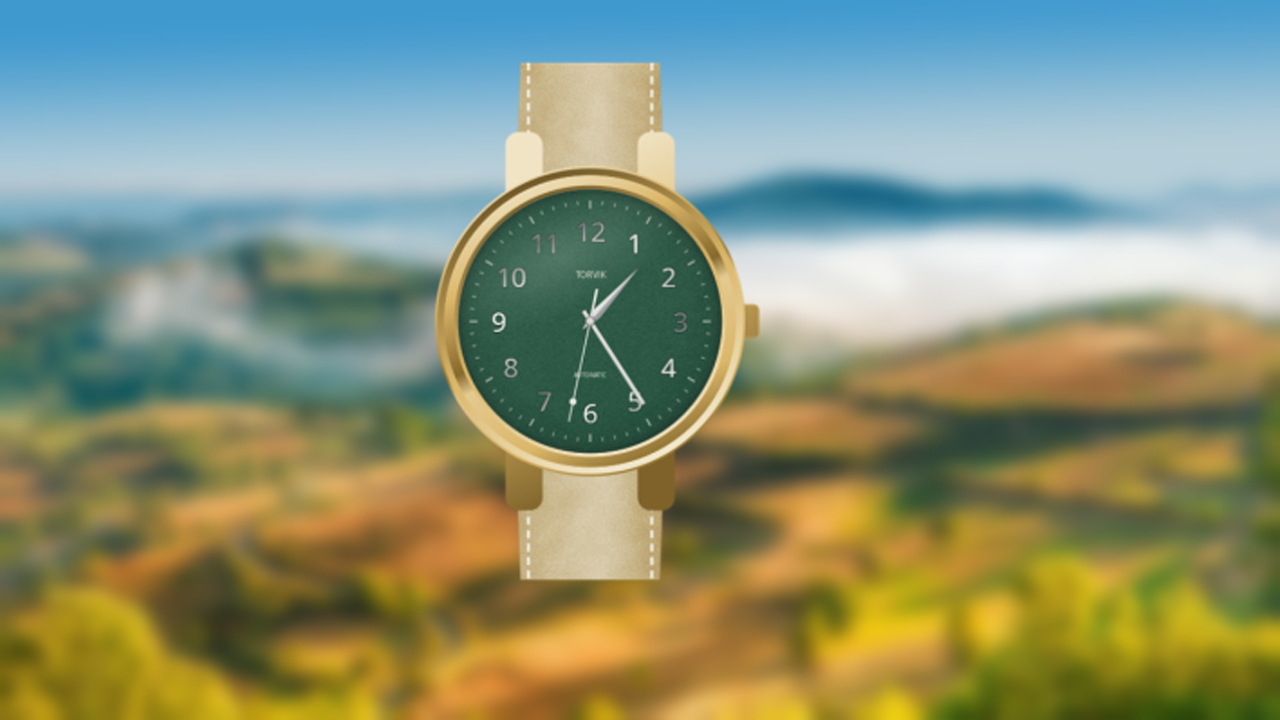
1:24:32
